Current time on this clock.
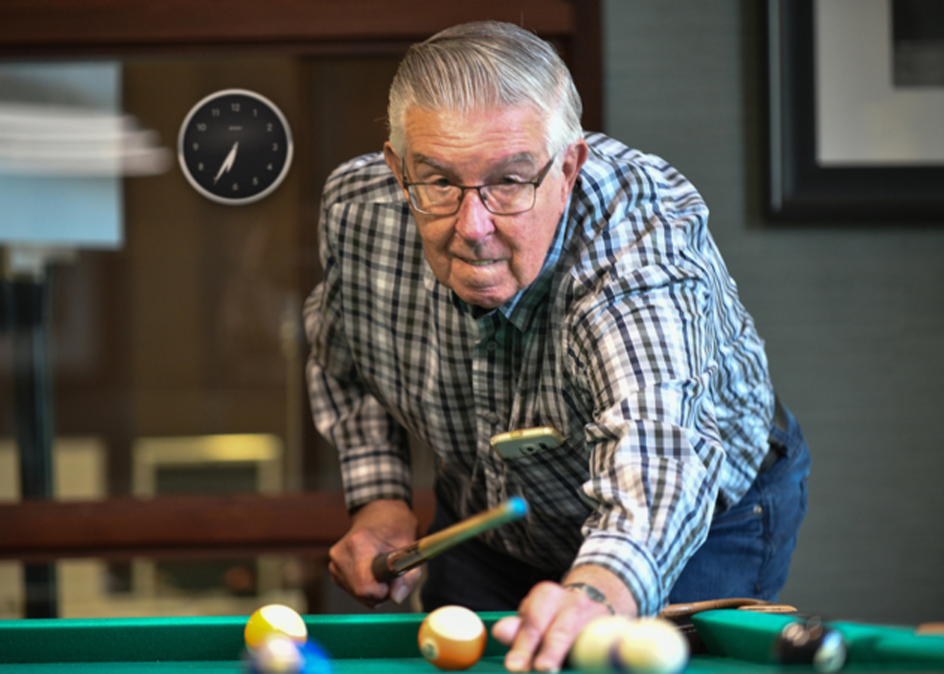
6:35
